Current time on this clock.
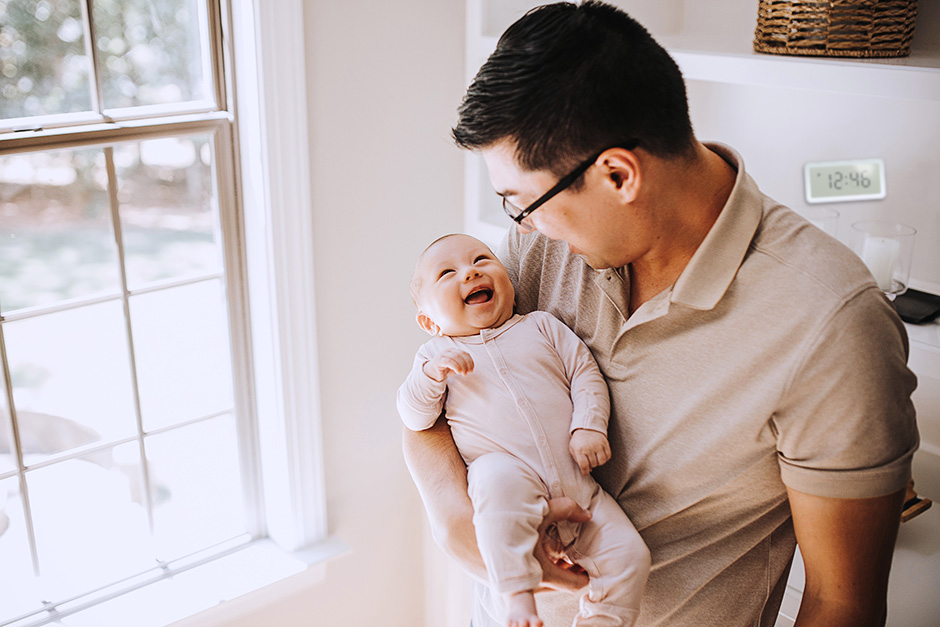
12:46
